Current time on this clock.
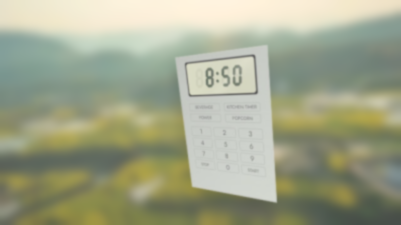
8:50
